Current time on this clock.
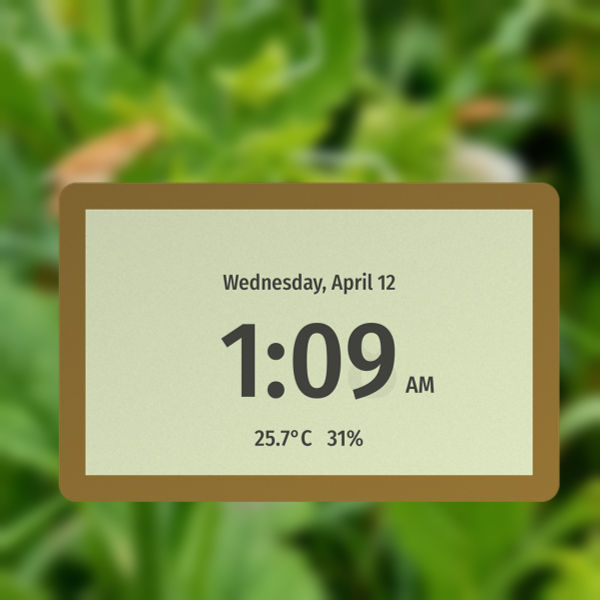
1:09
